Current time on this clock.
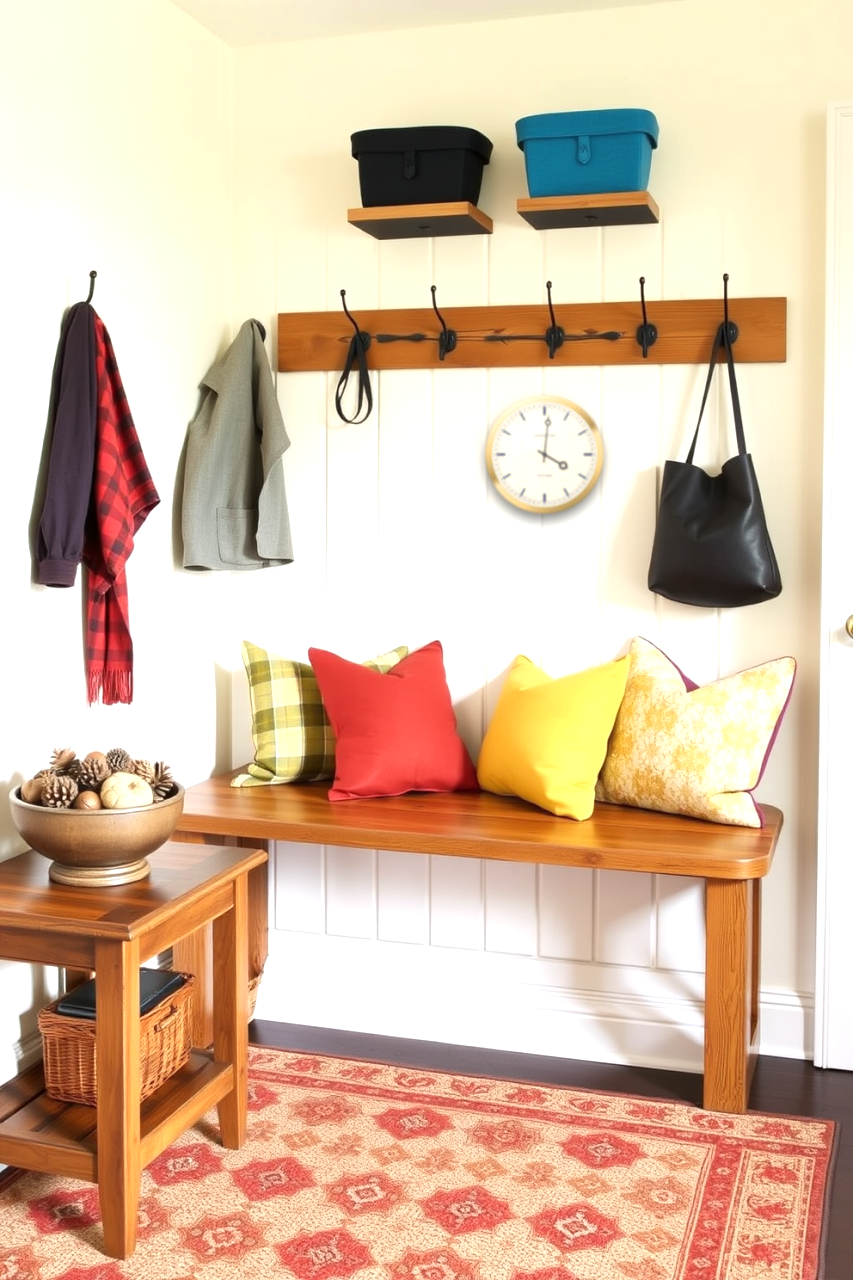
4:01
